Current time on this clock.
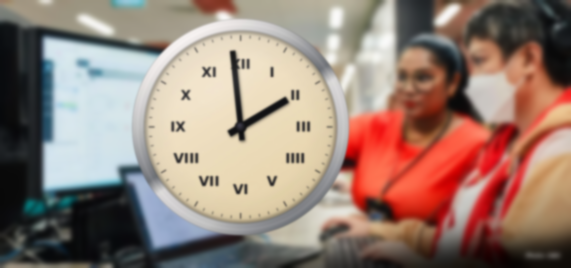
1:59
